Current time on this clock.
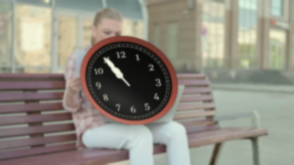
10:55
